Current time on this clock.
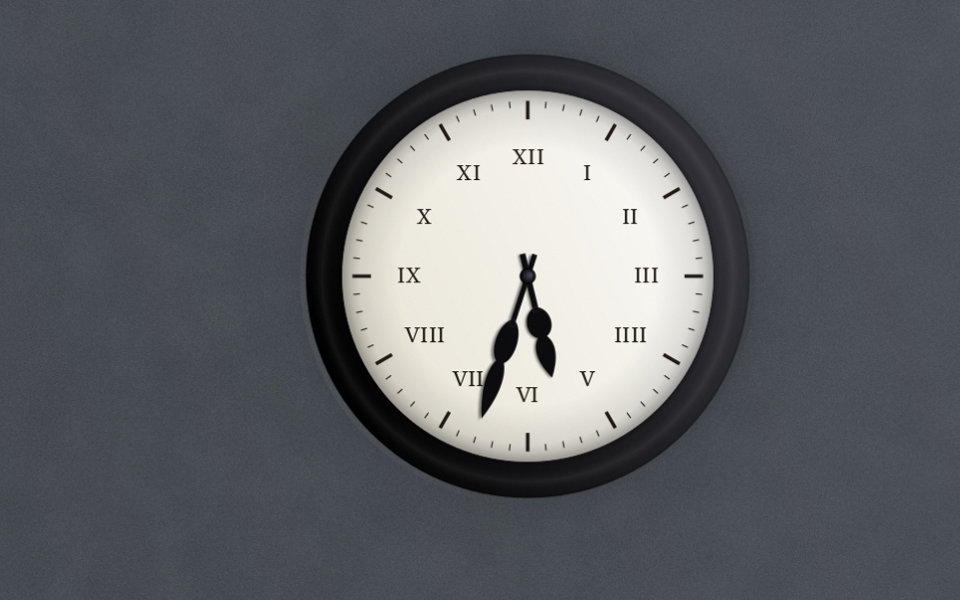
5:33
